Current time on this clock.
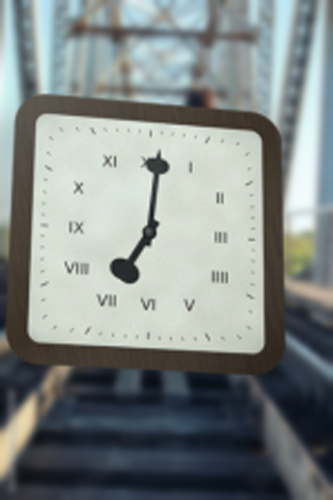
7:01
